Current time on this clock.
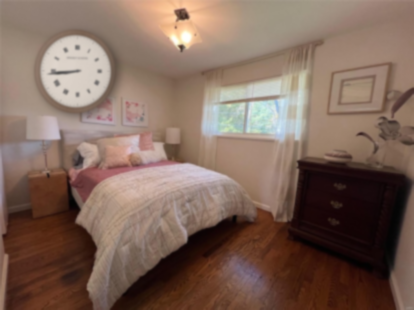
8:44
